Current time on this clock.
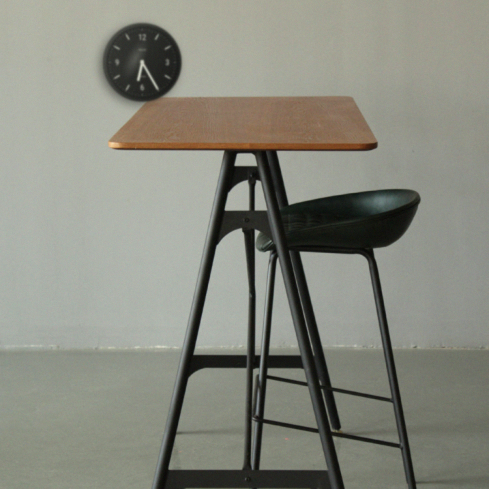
6:25
